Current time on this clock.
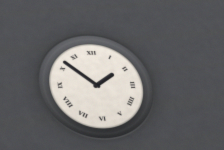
1:52
